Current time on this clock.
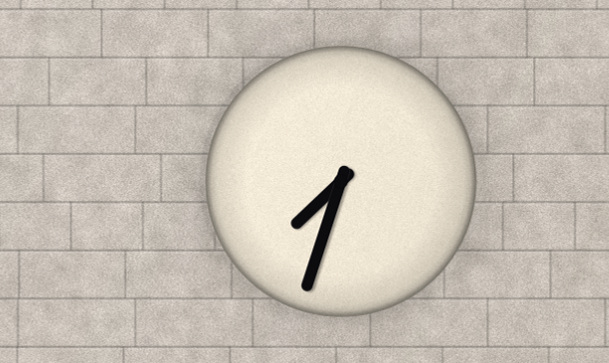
7:33
